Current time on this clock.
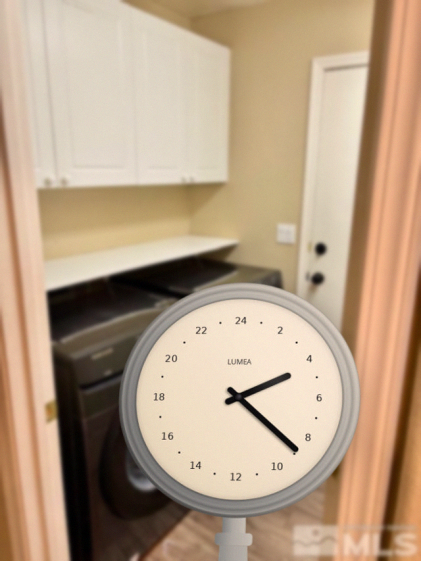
4:22
